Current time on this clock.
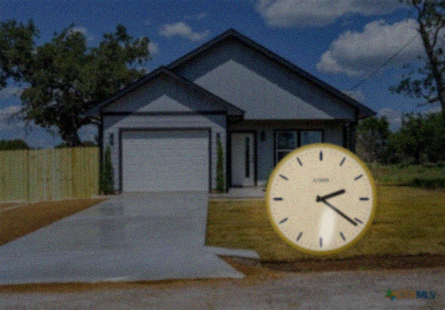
2:21
